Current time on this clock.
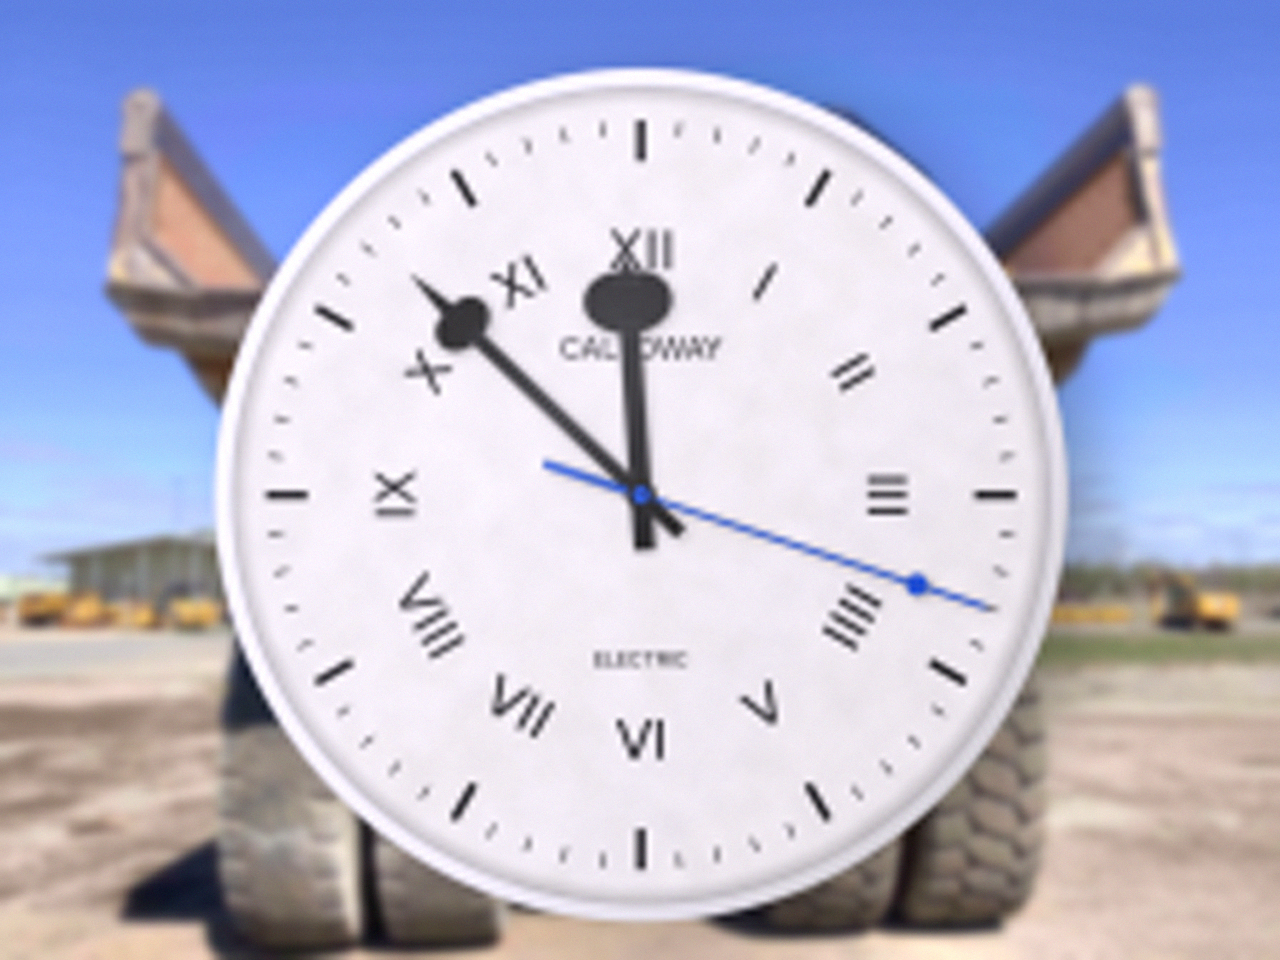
11:52:18
